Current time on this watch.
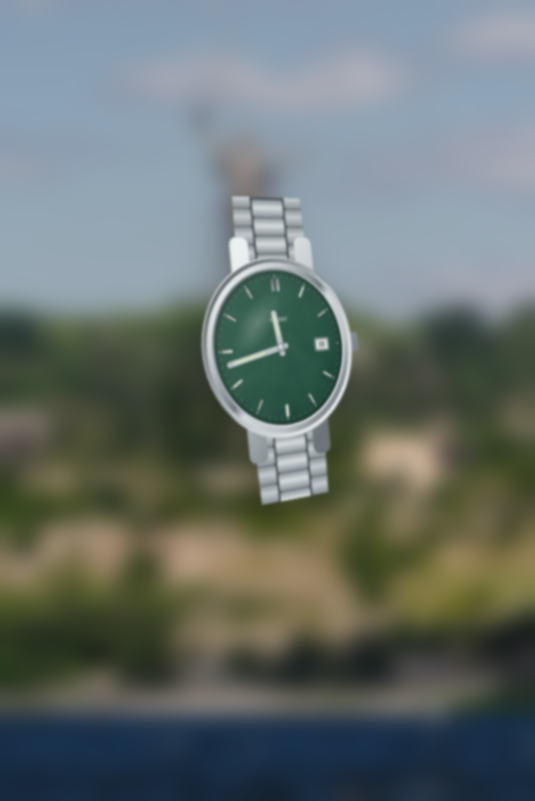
11:43
